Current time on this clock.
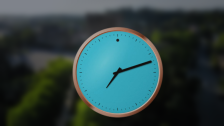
7:12
